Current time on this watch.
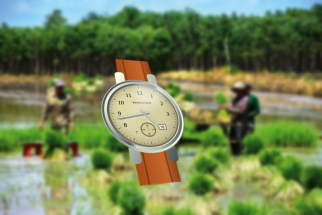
4:43
